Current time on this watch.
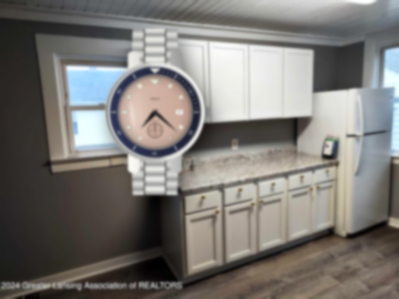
7:22
